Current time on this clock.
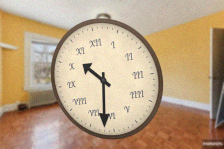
10:32
